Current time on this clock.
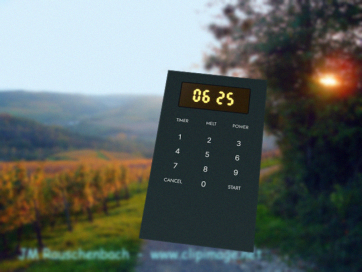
6:25
